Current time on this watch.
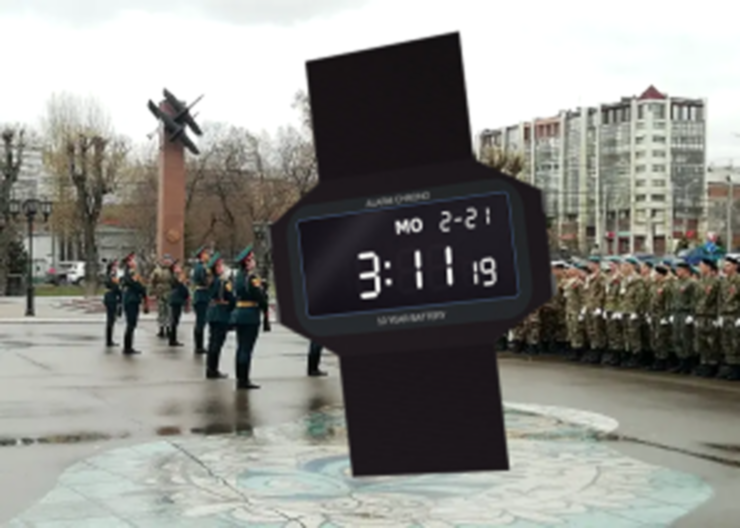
3:11:19
